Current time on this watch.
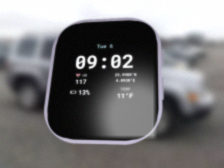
9:02
